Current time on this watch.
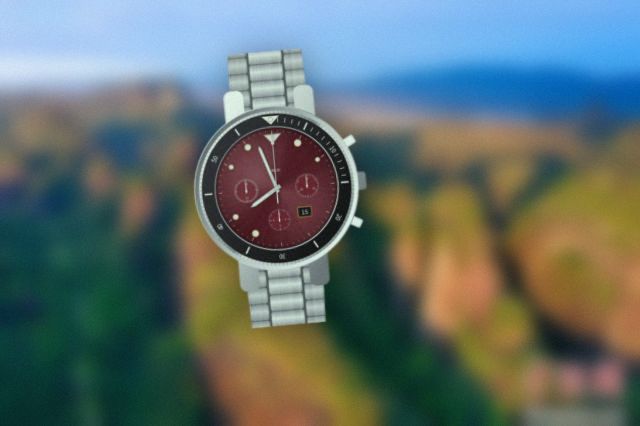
7:57
